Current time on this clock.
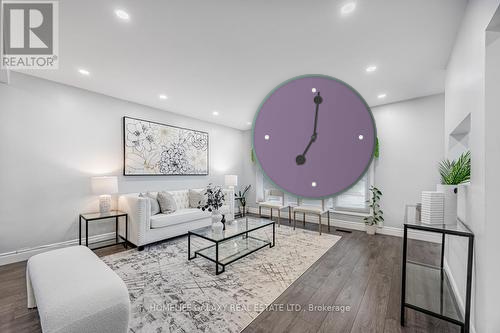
7:01
